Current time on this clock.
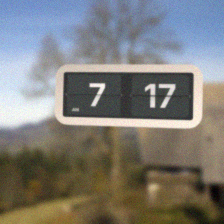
7:17
